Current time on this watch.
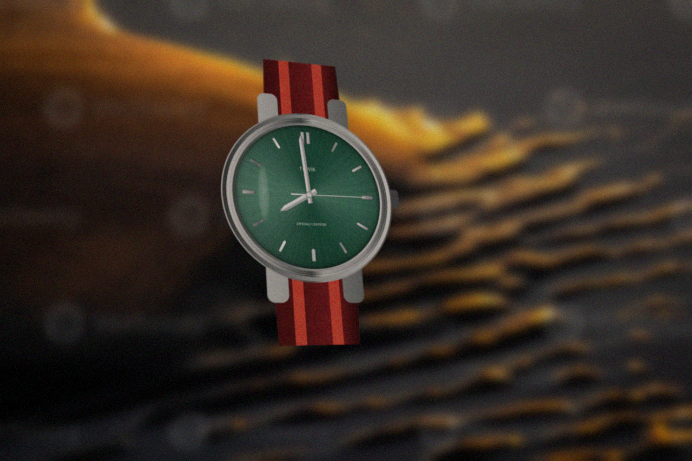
7:59:15
